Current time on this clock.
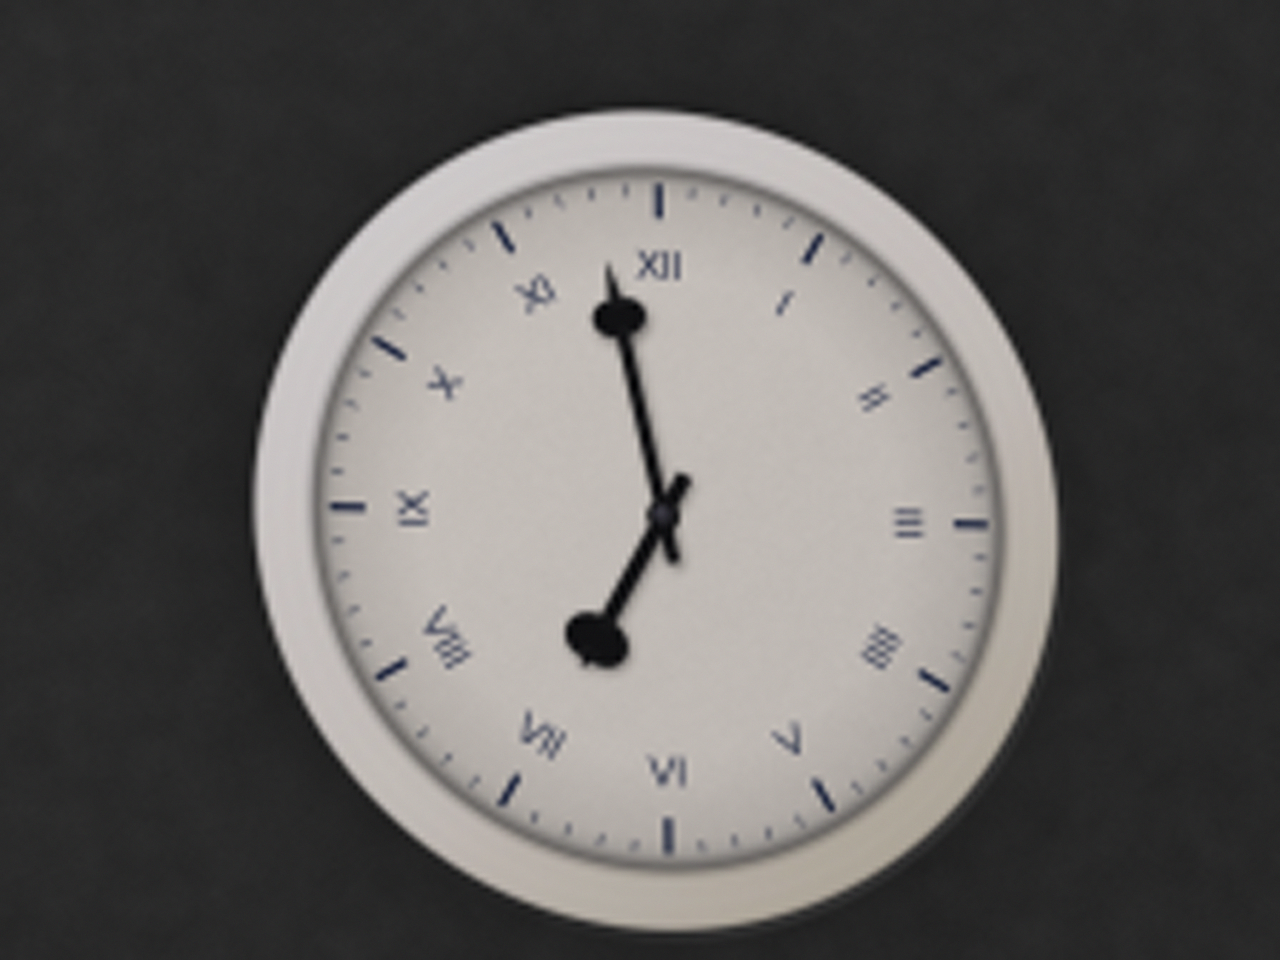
6:58
